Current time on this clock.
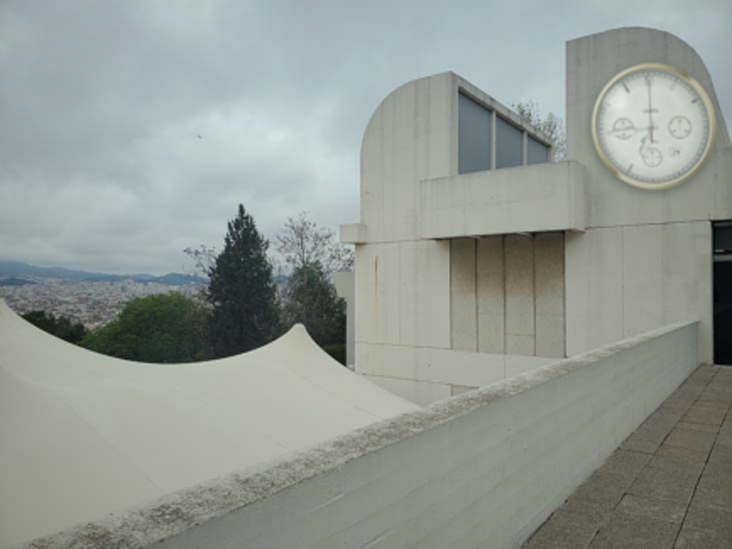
6:44
